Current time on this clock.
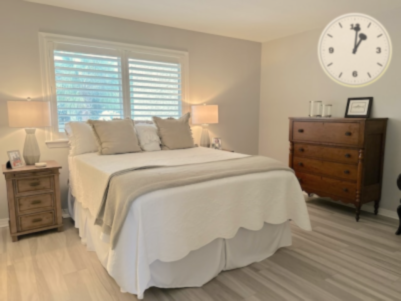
1:01
